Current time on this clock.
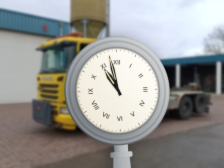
10:58
